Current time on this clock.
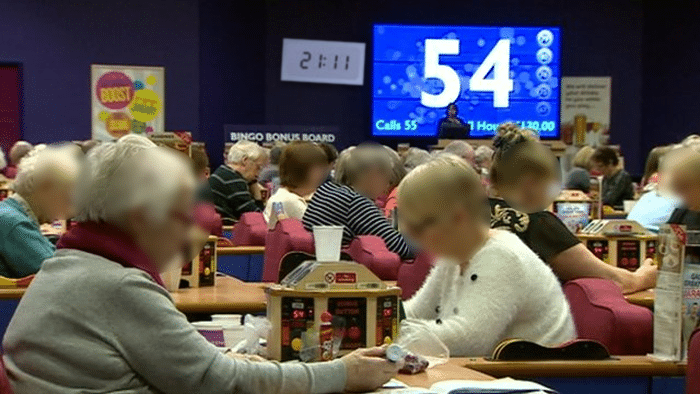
21:11
